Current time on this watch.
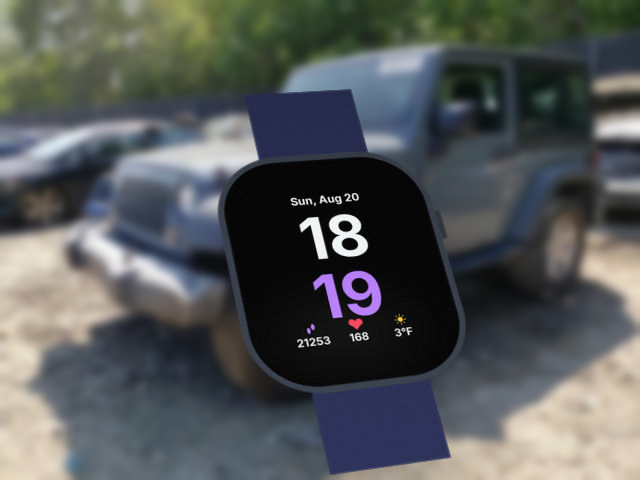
18:19
